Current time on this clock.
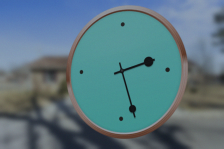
2:27
